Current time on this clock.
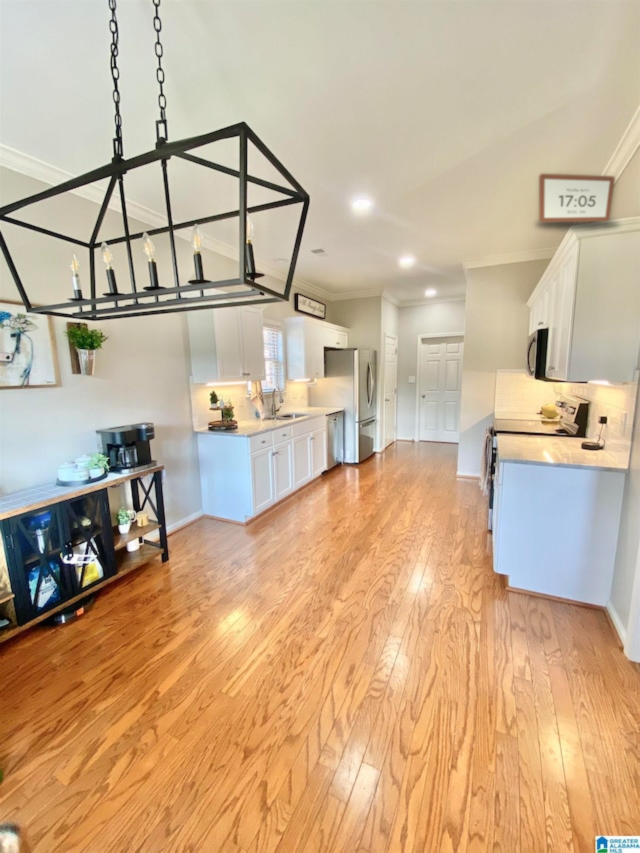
17:05
